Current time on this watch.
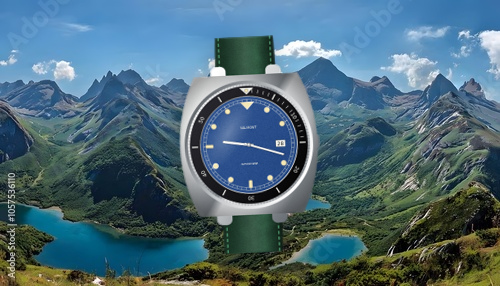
9:18
